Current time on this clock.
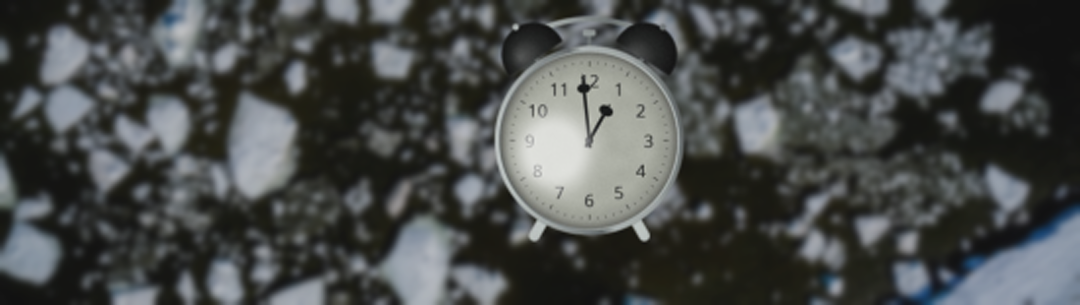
12:59
